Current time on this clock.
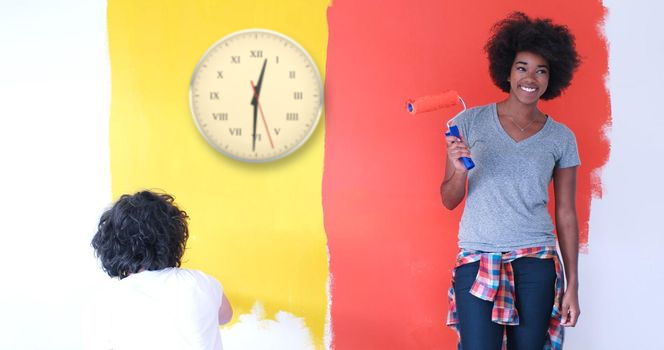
12:30:27
